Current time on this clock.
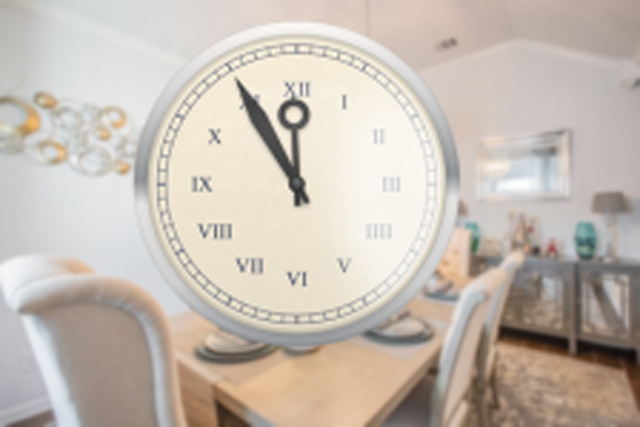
11:55
